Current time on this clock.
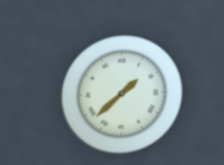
1:38
